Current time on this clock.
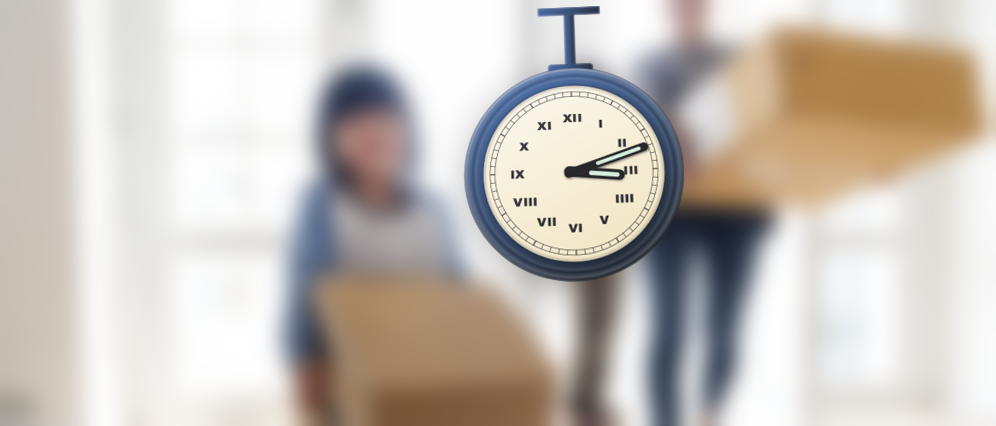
3:12
